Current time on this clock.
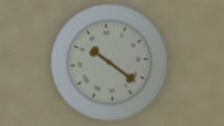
10:22
